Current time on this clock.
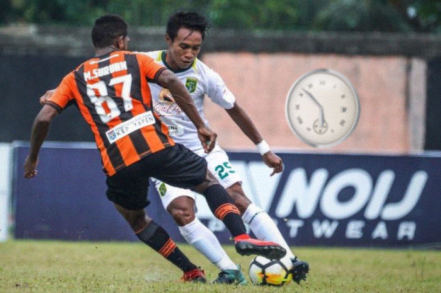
5:52
